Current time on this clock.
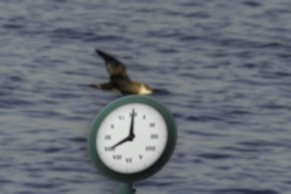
8:00
